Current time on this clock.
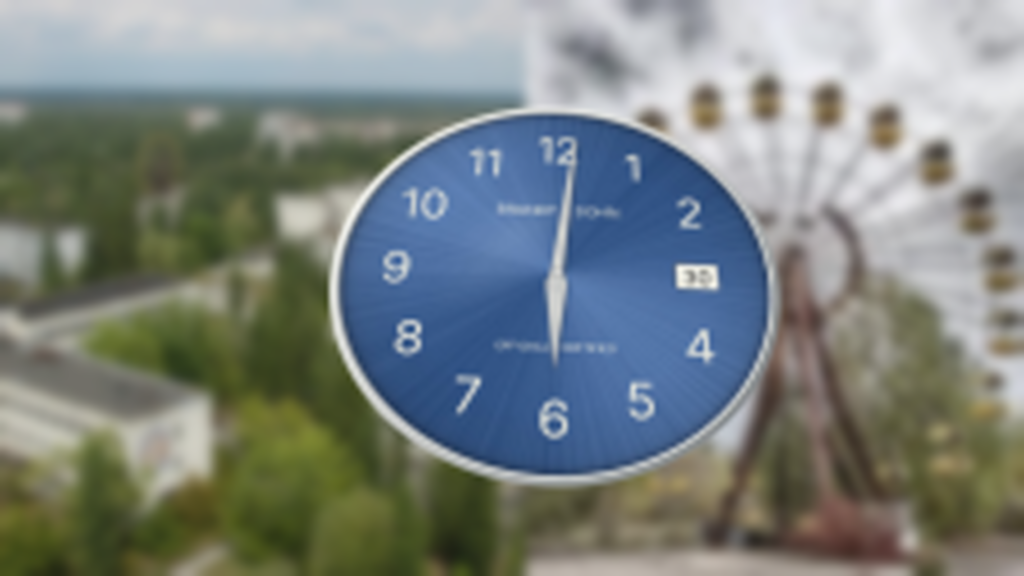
6:01
